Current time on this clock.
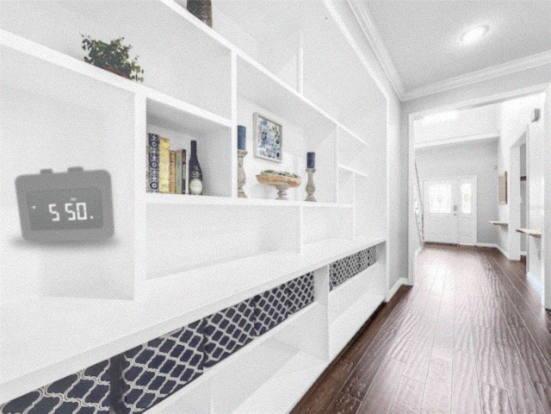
5:50
